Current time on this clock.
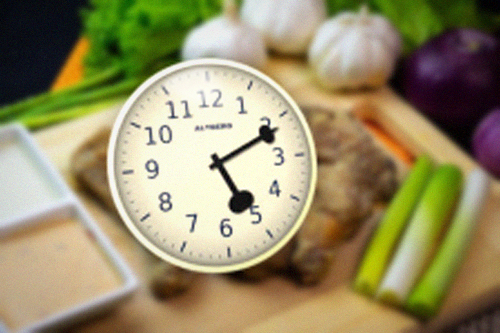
5:11
